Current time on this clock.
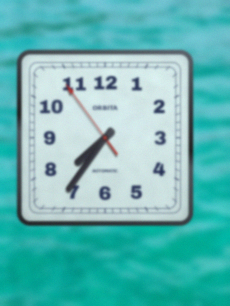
7:35:54
